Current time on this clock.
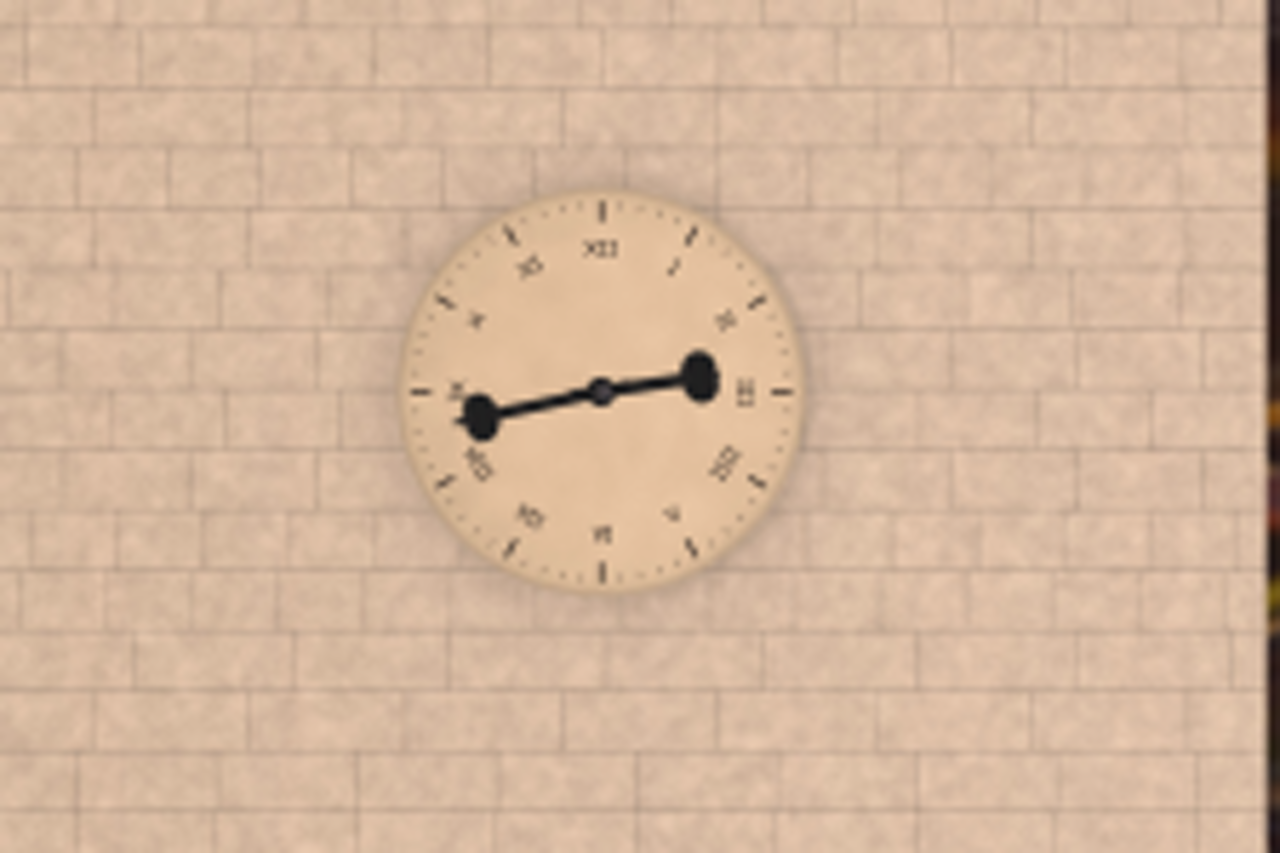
2:43
